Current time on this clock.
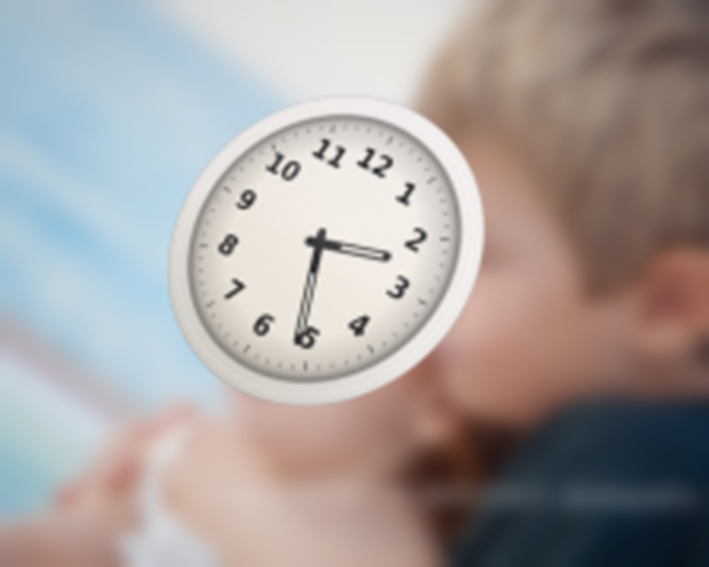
2:26
